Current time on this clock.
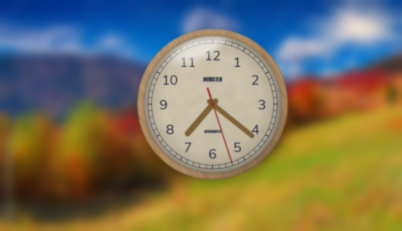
7:21:27
